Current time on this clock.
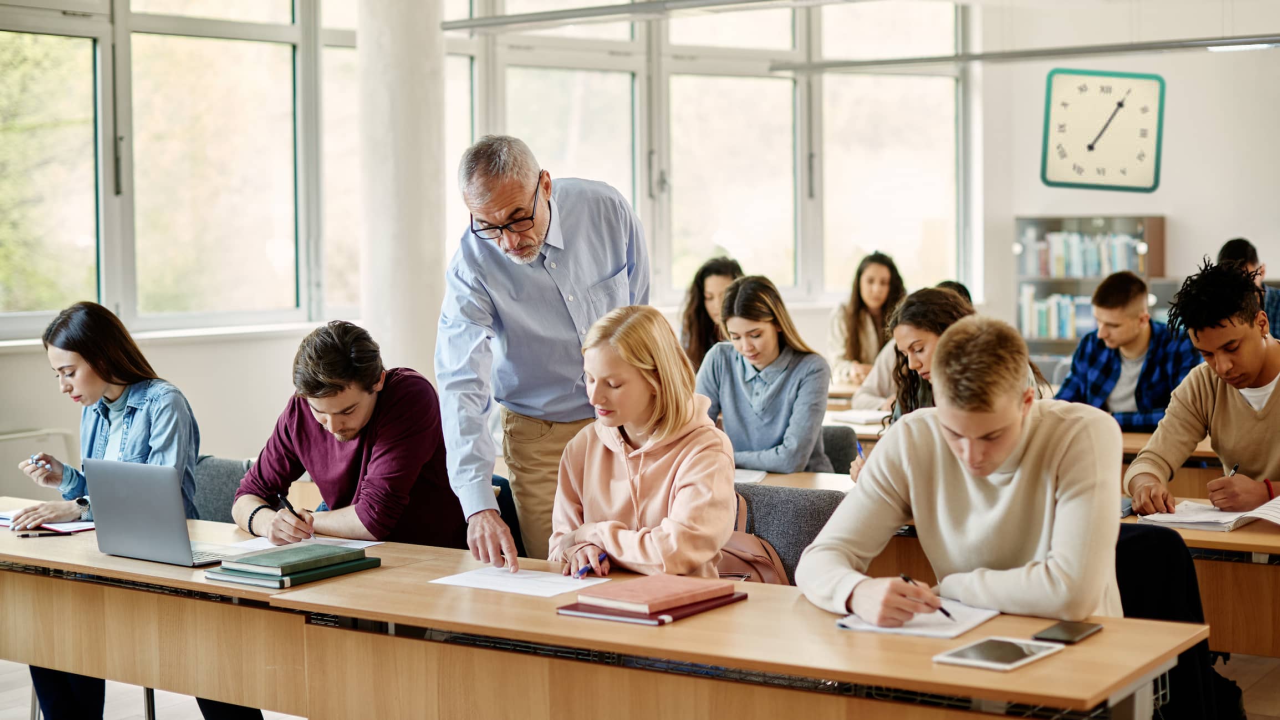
7:05
